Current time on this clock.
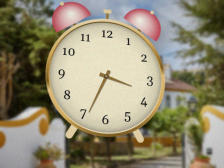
3:34
